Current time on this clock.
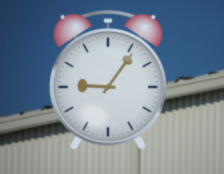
9:06
